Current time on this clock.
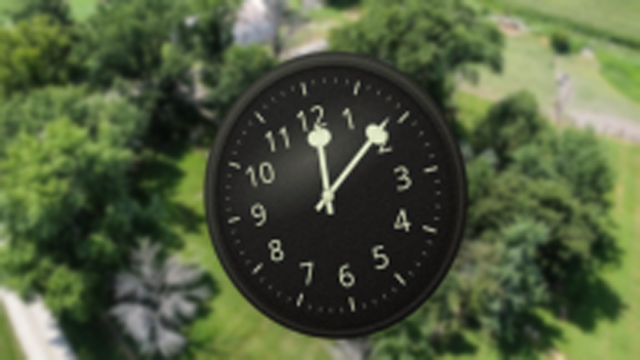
12:09
